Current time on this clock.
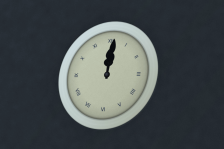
12:01
